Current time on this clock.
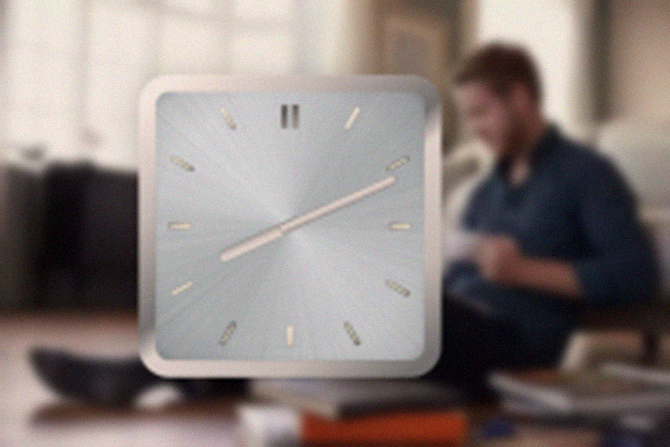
8:11
